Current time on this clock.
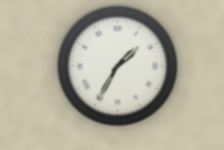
1:35
